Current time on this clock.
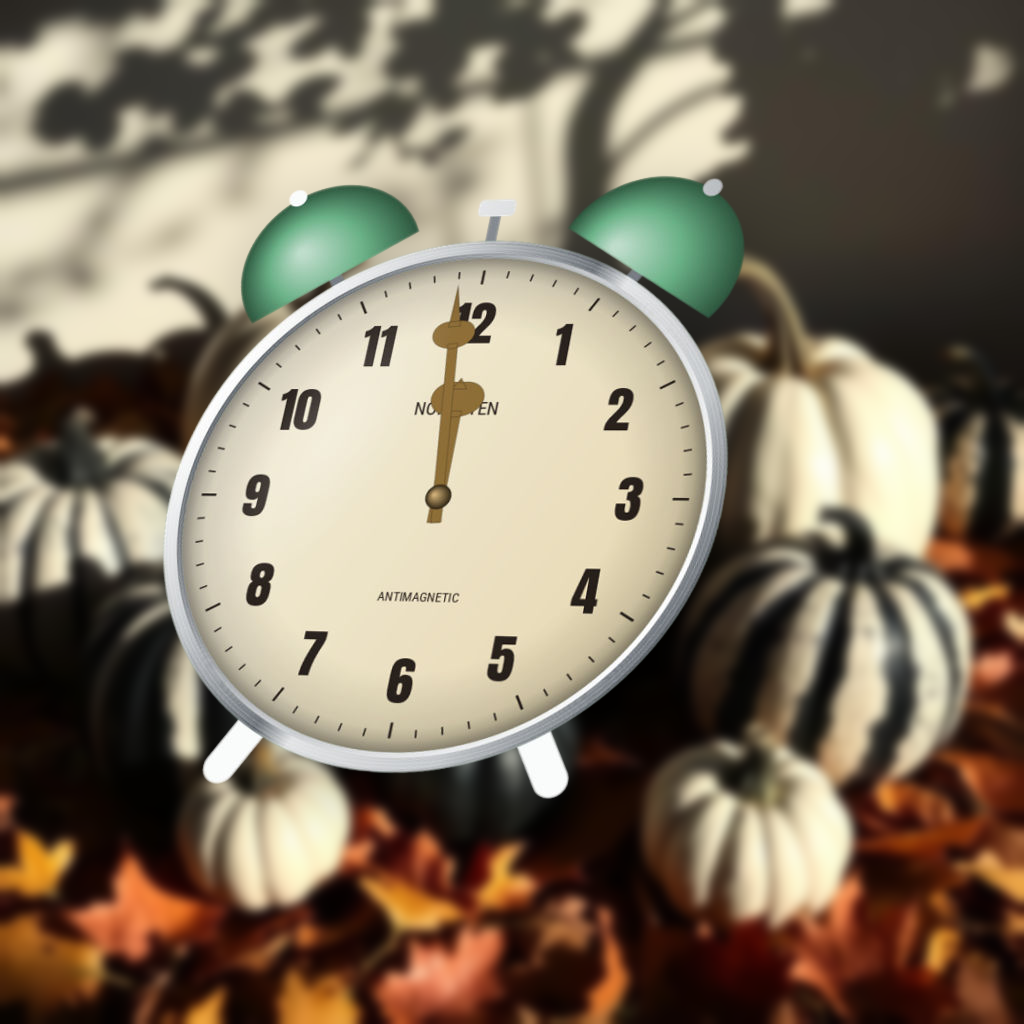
11:59
